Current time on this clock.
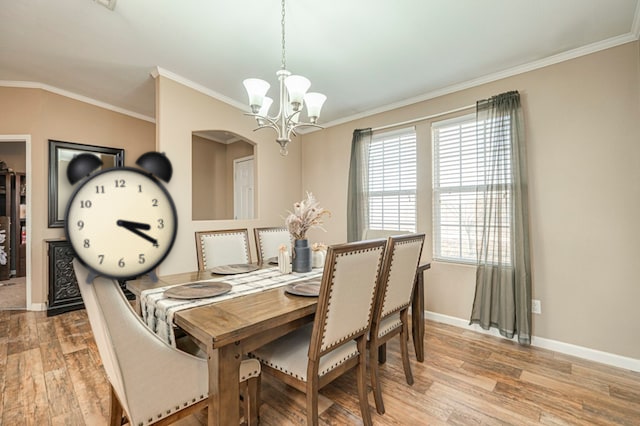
3:20
